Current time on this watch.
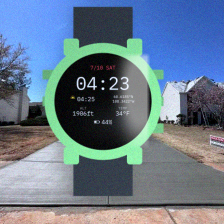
4:23
